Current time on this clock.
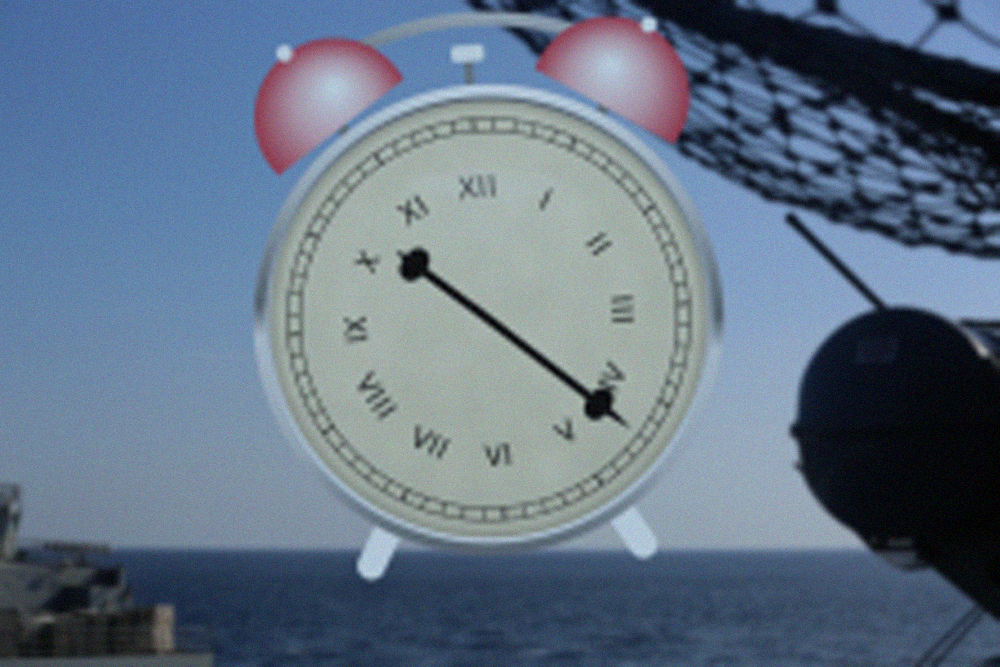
10:22
